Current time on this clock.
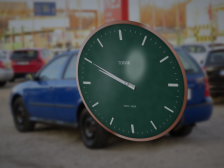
9:50
